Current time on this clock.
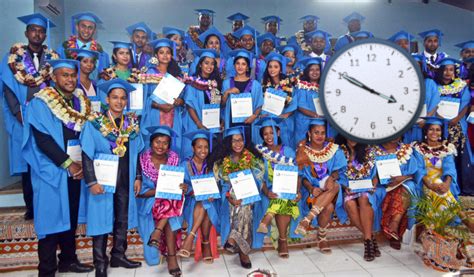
3:50
